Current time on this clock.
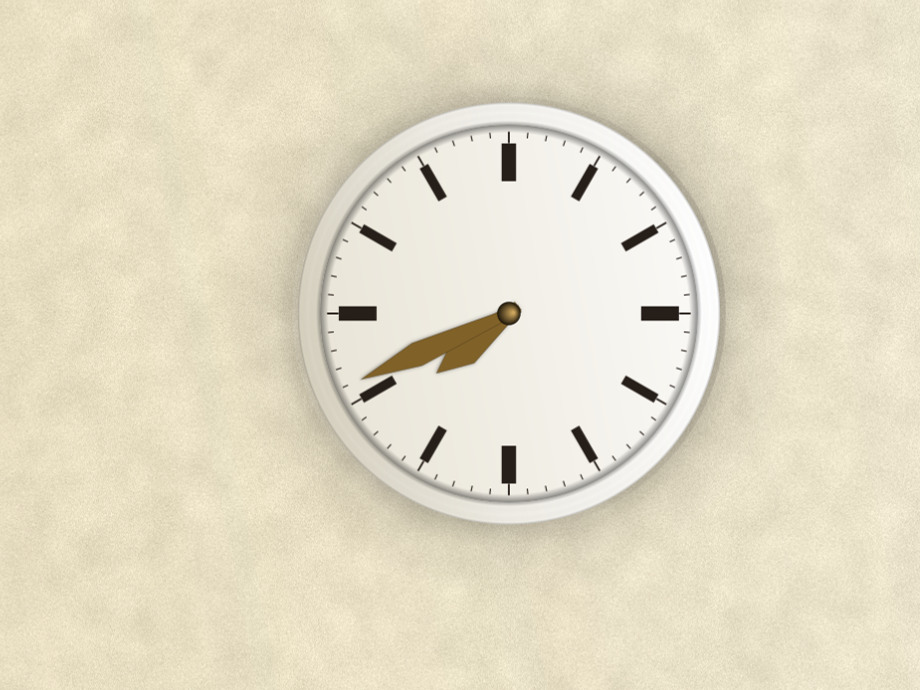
7:41
